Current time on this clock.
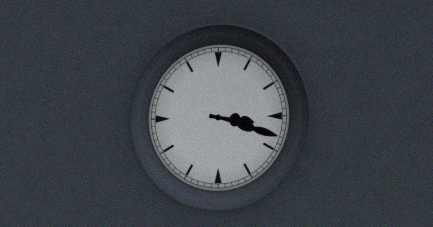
3:18
